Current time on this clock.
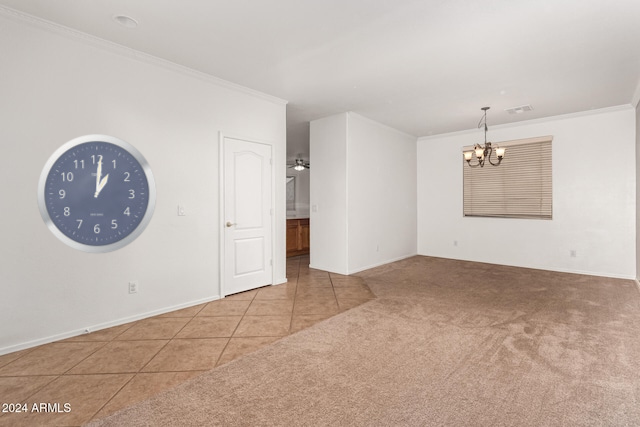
1:01
